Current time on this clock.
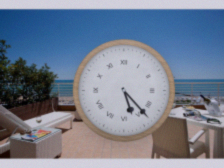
5:23
